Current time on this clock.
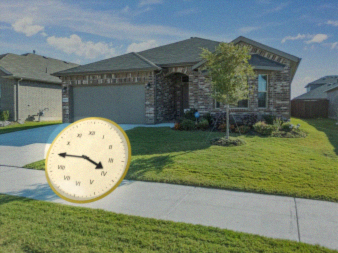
3:45
